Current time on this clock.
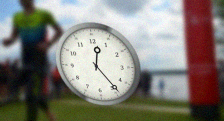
12:24
